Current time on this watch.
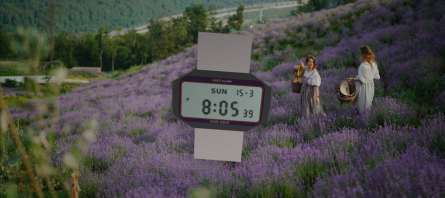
8:05:39
